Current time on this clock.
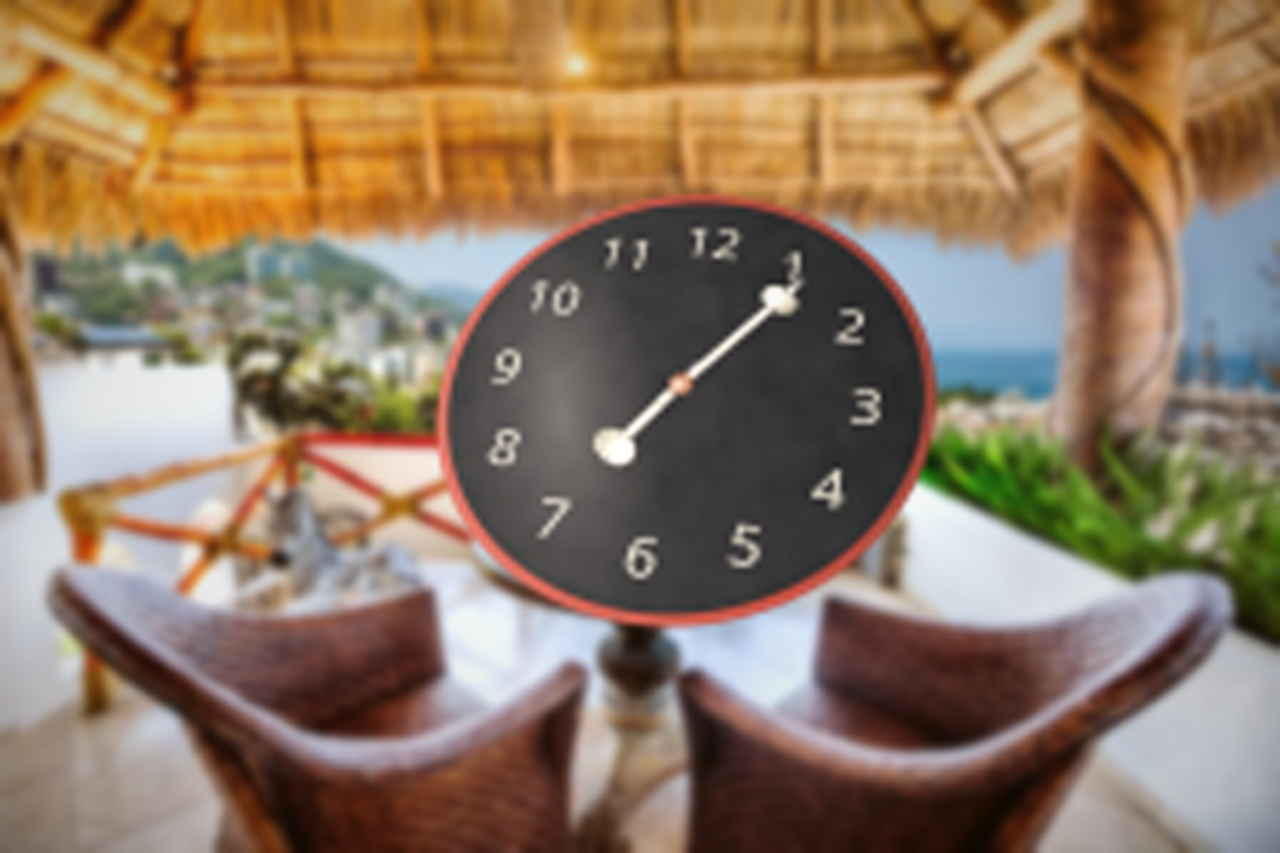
7:06
